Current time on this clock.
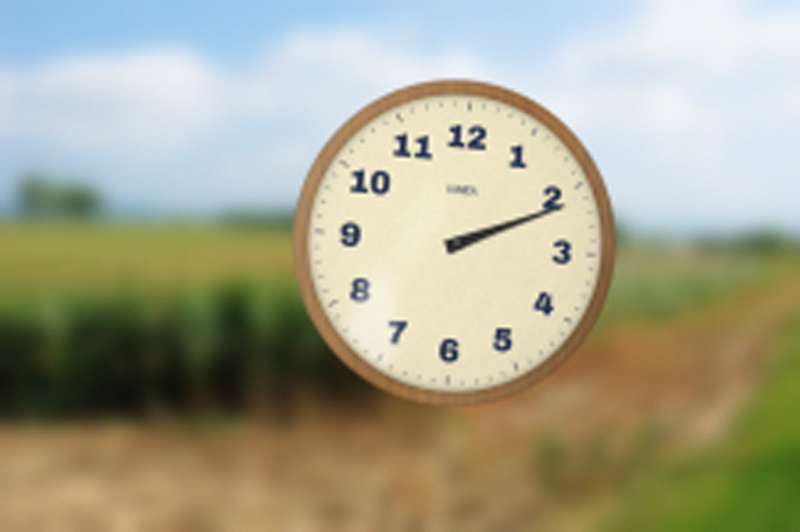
2:11
